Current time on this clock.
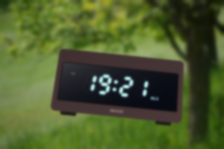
19:21
